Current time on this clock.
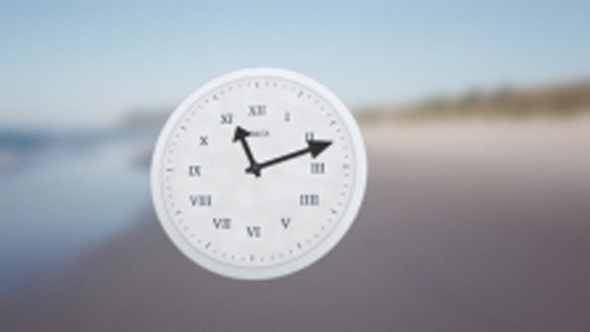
11:12
